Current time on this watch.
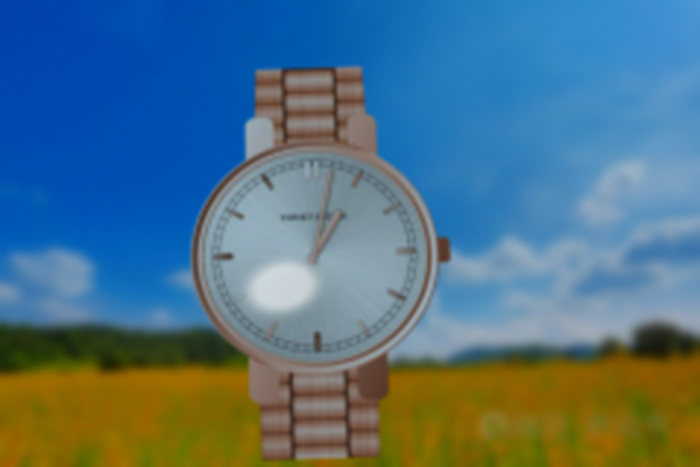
1:02
